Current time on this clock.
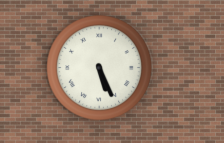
5:26
